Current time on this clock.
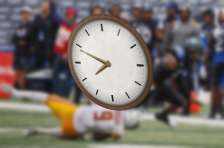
7:49
